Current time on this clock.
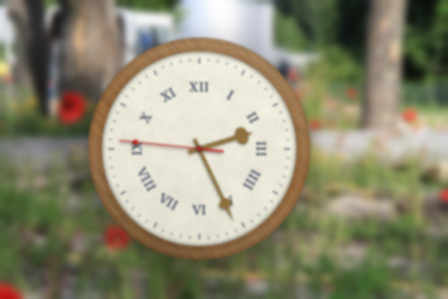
2:25:46
